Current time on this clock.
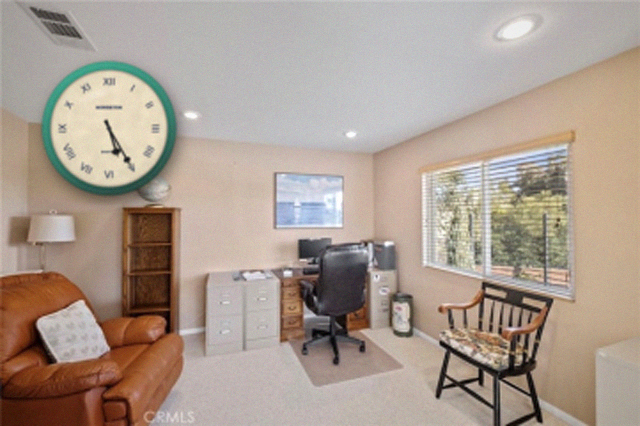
5:25
